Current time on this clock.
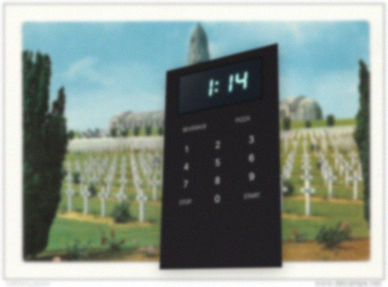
1:14
